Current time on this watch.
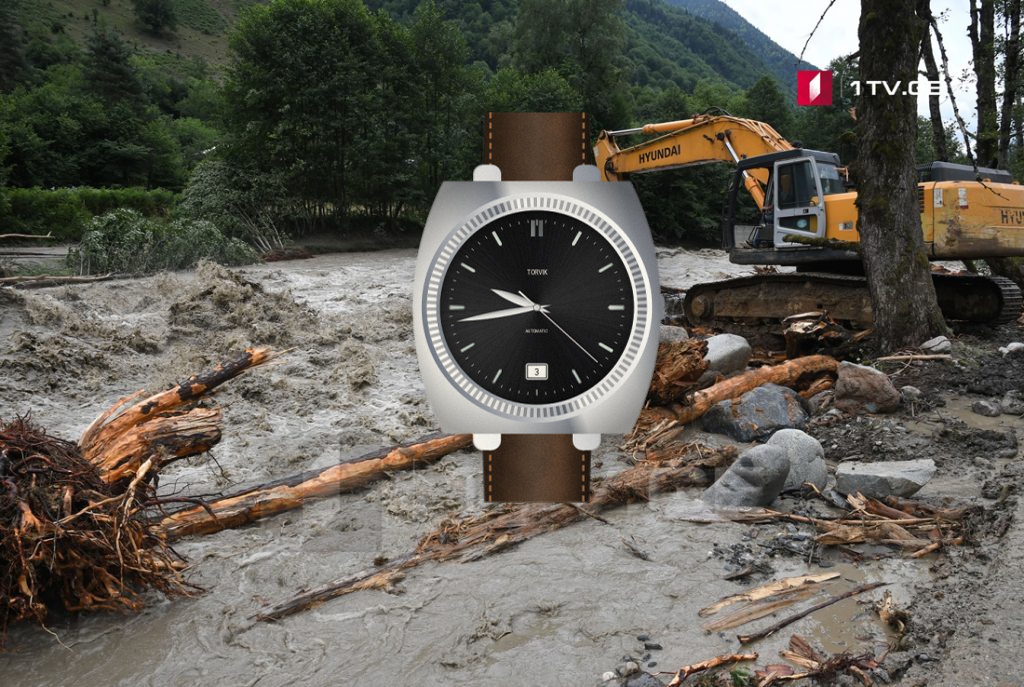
9:43:22
